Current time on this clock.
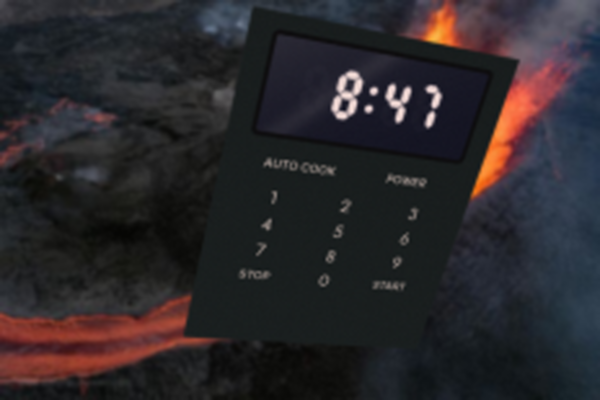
8:47
